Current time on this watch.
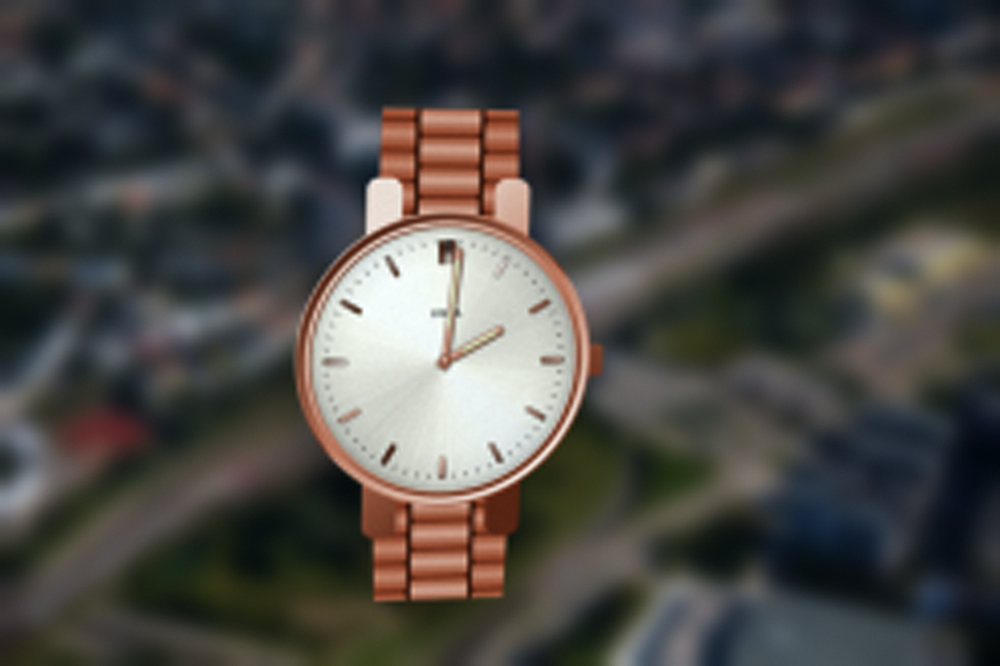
2:01
